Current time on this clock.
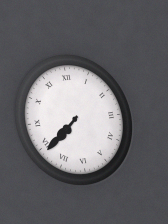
7:39
